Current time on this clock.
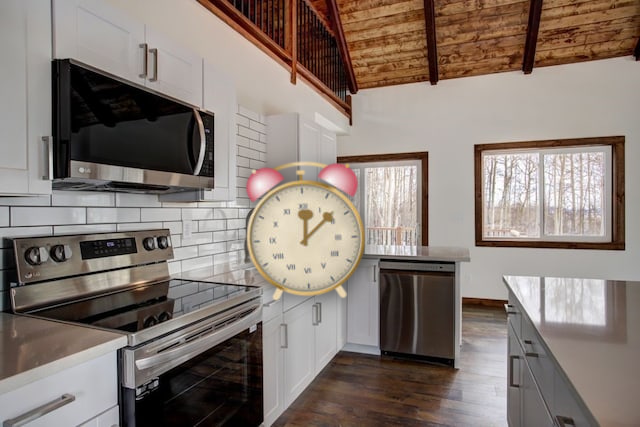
12:08
